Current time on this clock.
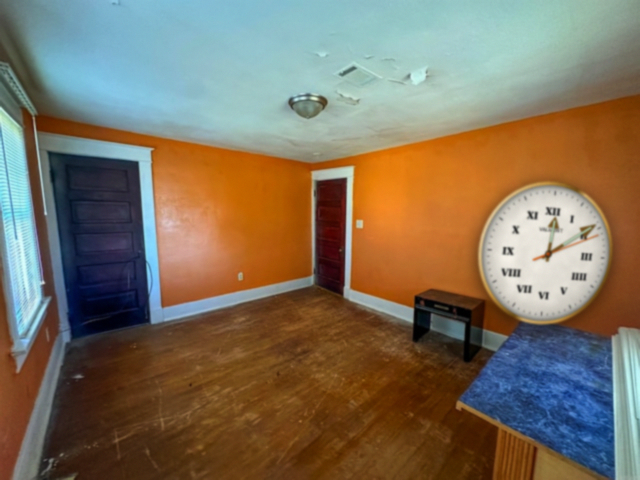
12:09:11
